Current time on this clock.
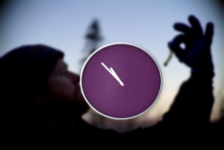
10:53
